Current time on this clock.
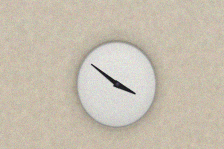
3:51
